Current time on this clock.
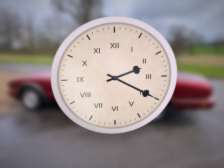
2:20
